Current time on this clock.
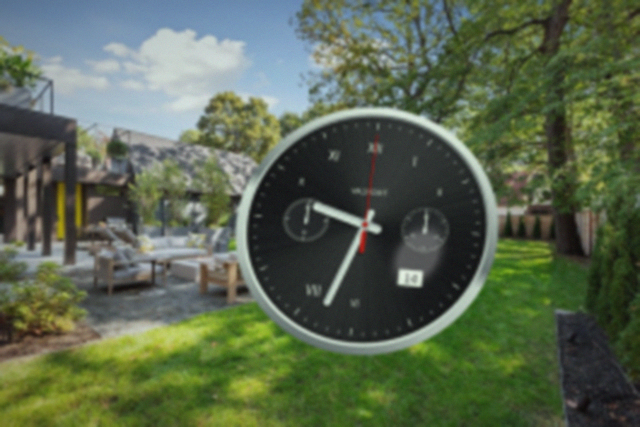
9:33
